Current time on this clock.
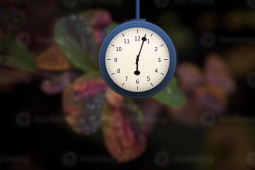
6:03
